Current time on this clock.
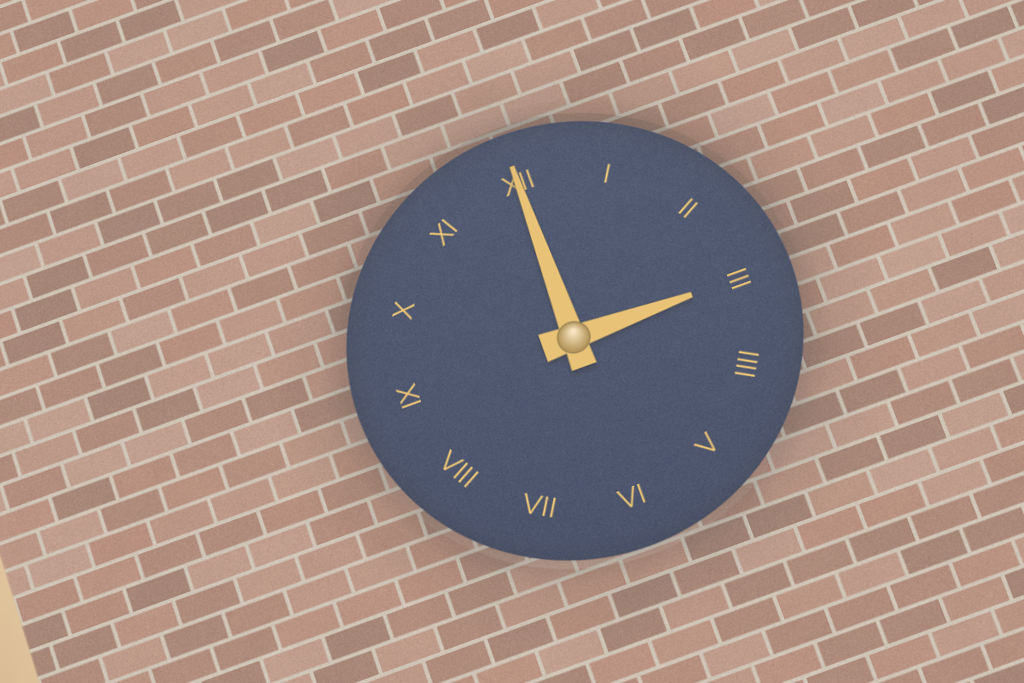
3:00
